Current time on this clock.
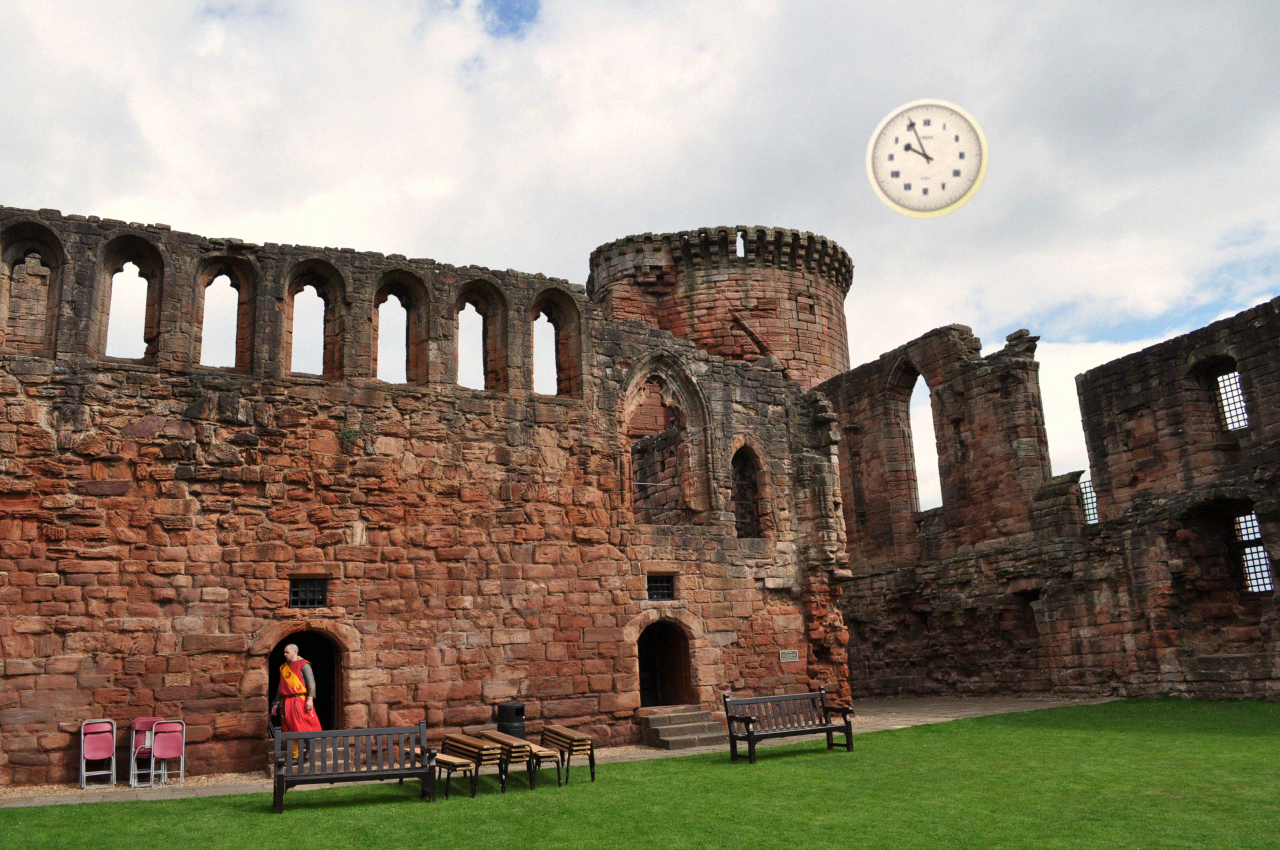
9:56
